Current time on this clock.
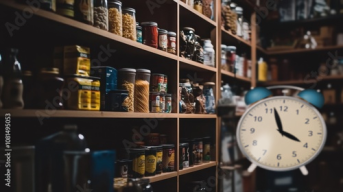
3:57
